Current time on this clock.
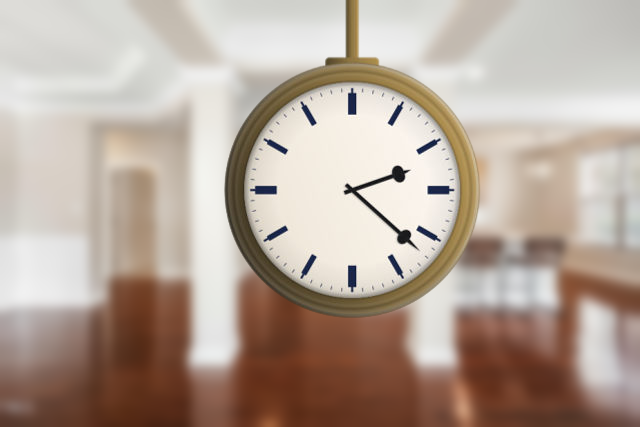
2:22
